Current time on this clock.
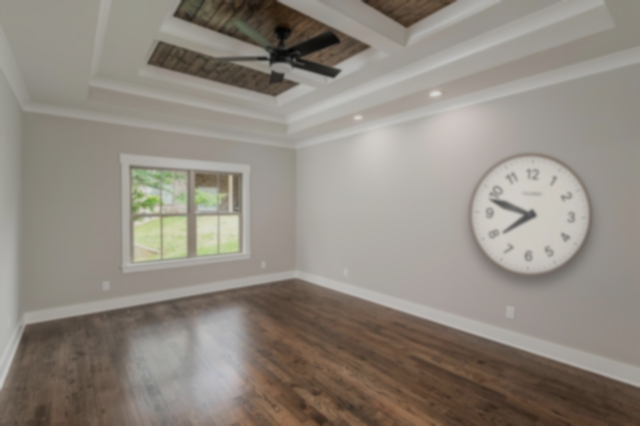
7:48
